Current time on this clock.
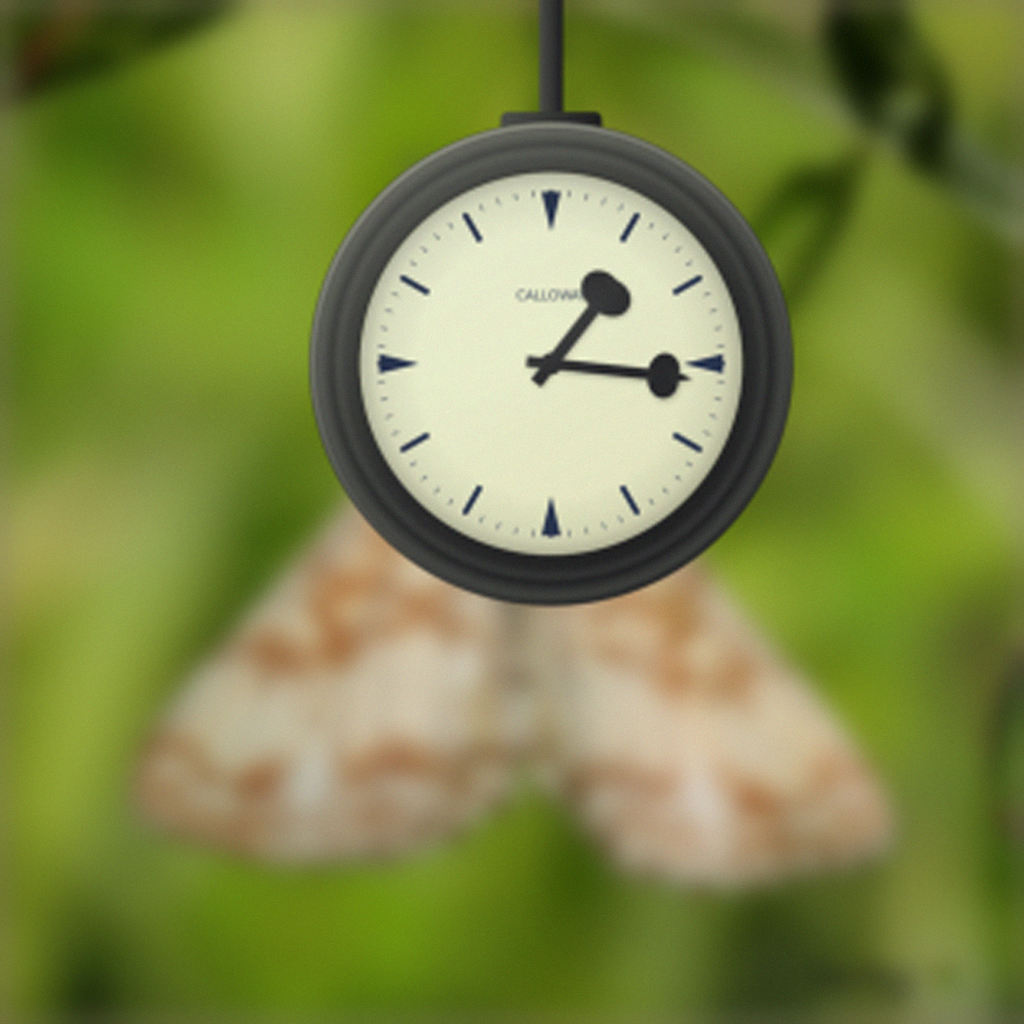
1:16
